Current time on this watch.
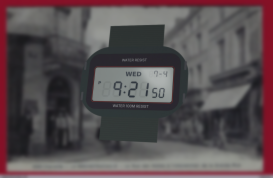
9:21:50
